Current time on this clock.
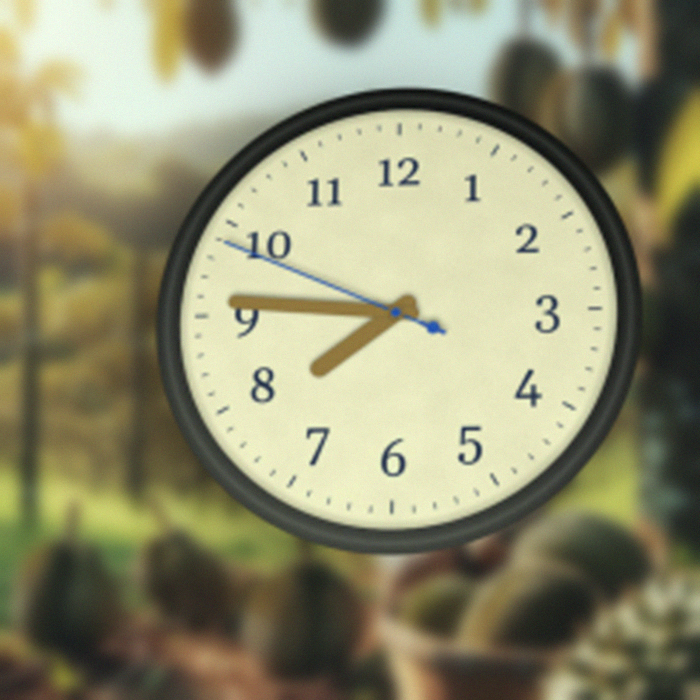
7:45:49
